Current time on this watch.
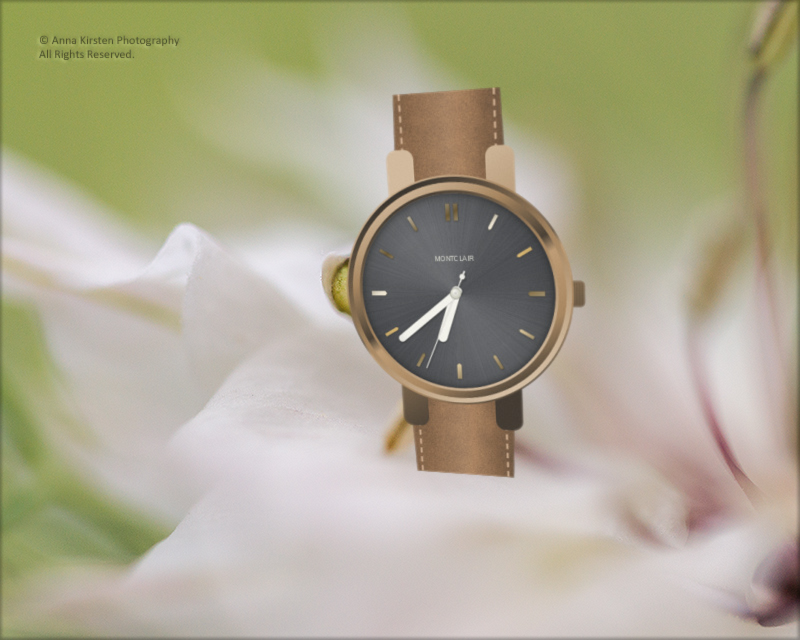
6:38:34
